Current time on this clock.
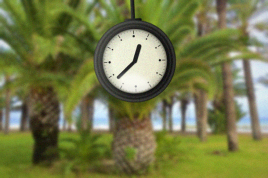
12:38
